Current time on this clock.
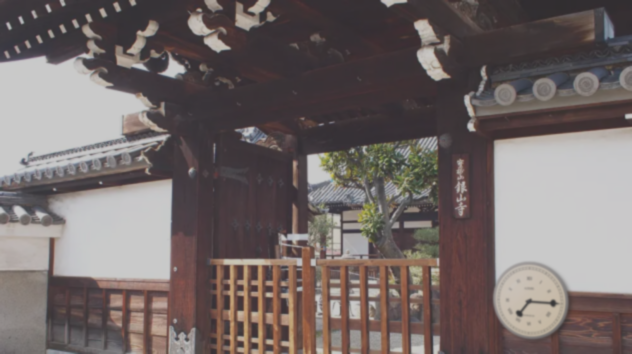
7:15
